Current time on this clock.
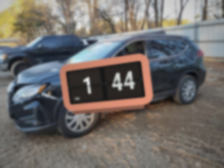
1:44
